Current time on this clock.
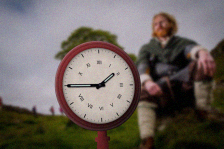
1:45
